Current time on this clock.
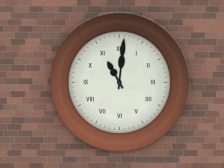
11:01
